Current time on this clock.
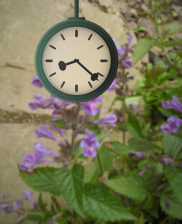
8:22
